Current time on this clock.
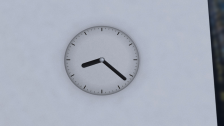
8:22
